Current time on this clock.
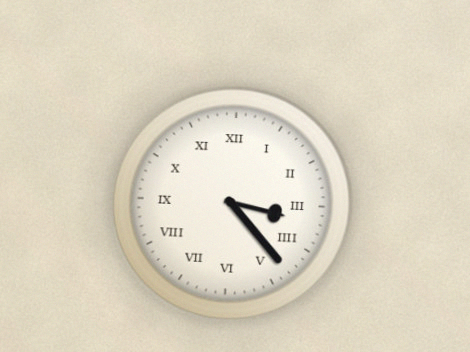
3:23
